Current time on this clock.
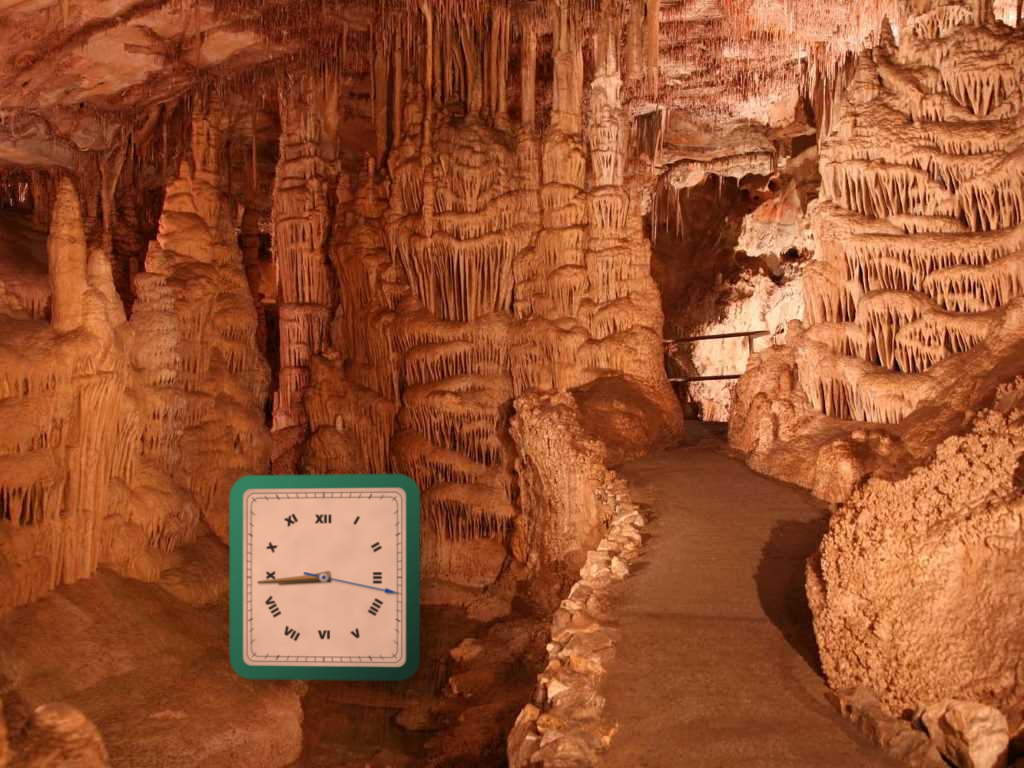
8:44:17
